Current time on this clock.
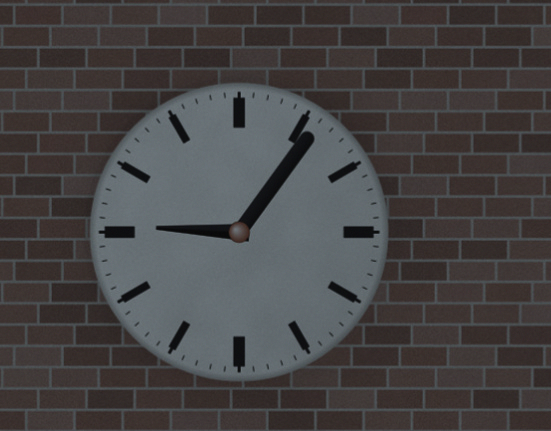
9:06
